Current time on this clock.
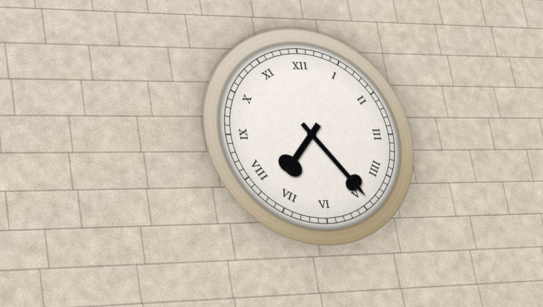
7:24
